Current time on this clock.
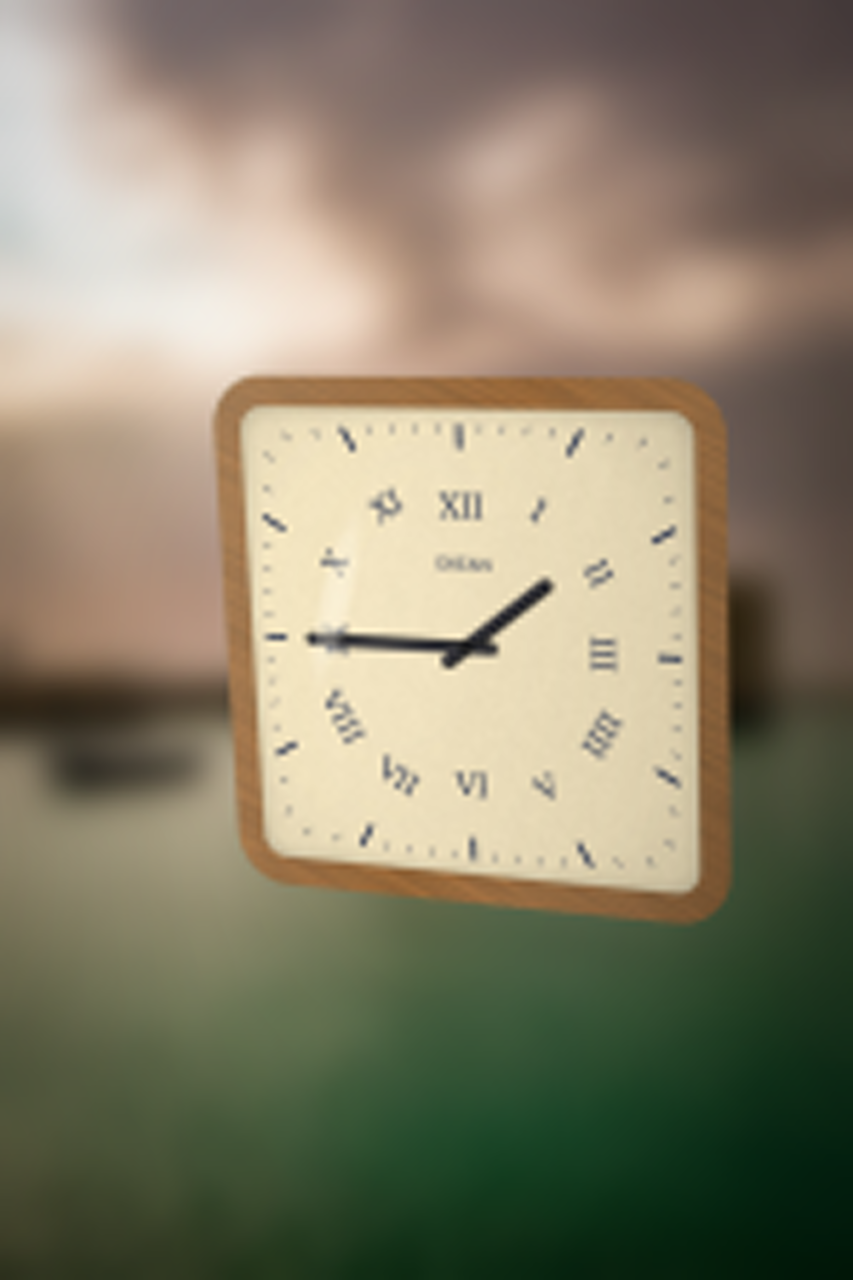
1:45
